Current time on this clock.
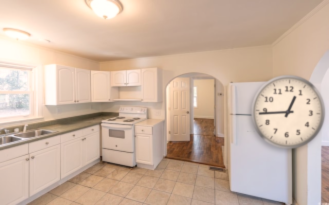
12:44
